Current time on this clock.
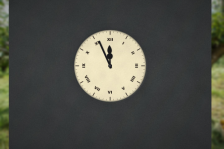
11:56
